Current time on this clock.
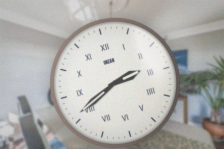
2:41
